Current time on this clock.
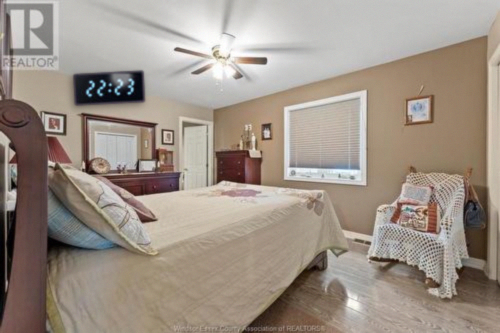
22:23
